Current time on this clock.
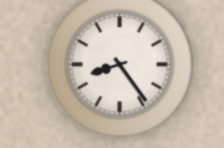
8:24
